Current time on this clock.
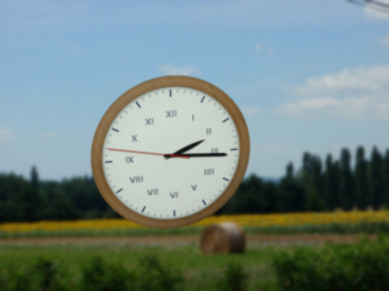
2:15:47
